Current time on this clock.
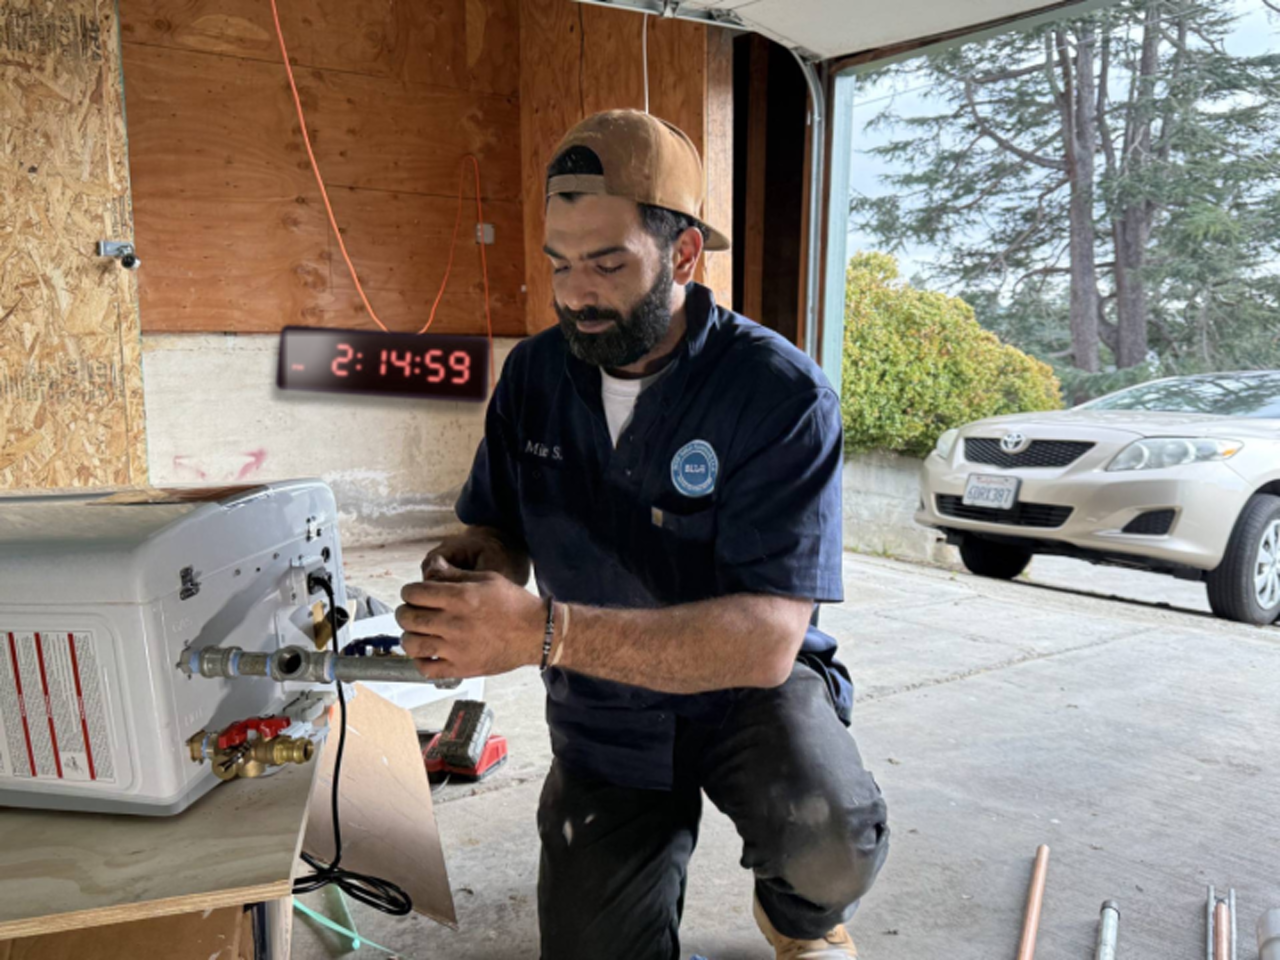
2:14:59
